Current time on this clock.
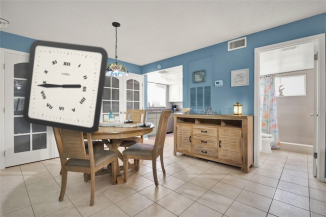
2:44
